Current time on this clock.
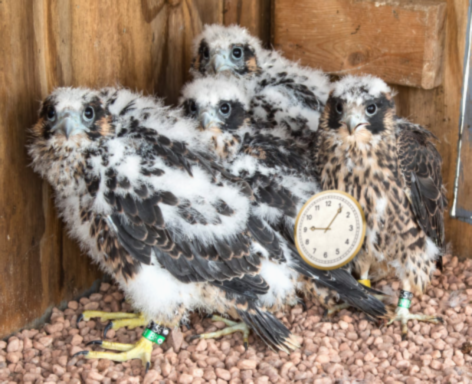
9:06
